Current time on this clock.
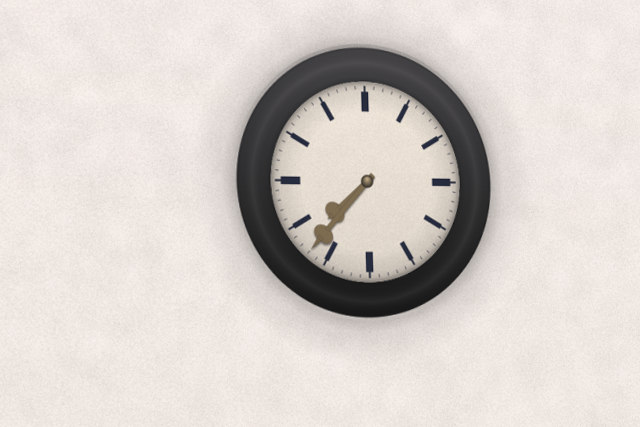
7:37
